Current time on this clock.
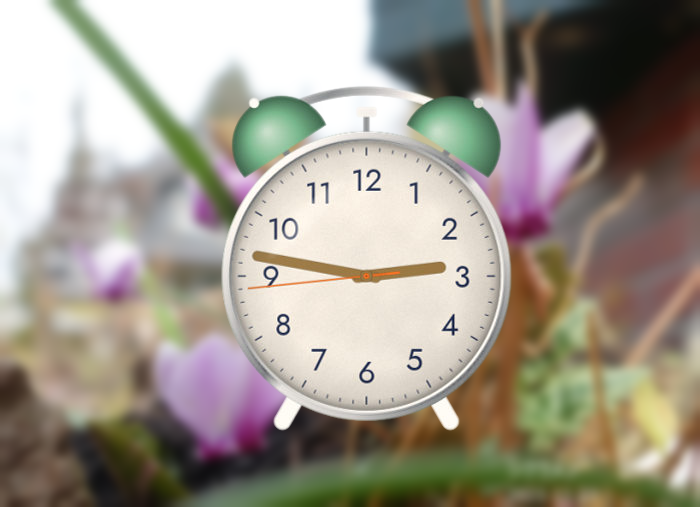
2:46:44
